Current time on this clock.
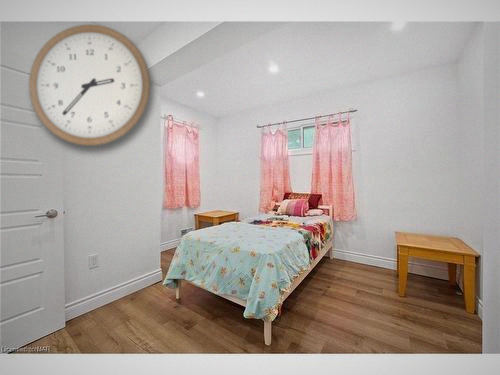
2:37
